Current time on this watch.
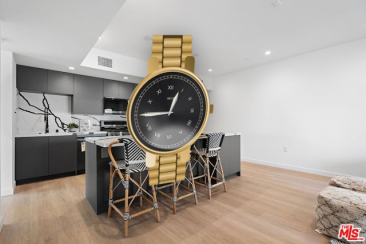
12:45
